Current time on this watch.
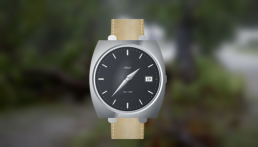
1:37
